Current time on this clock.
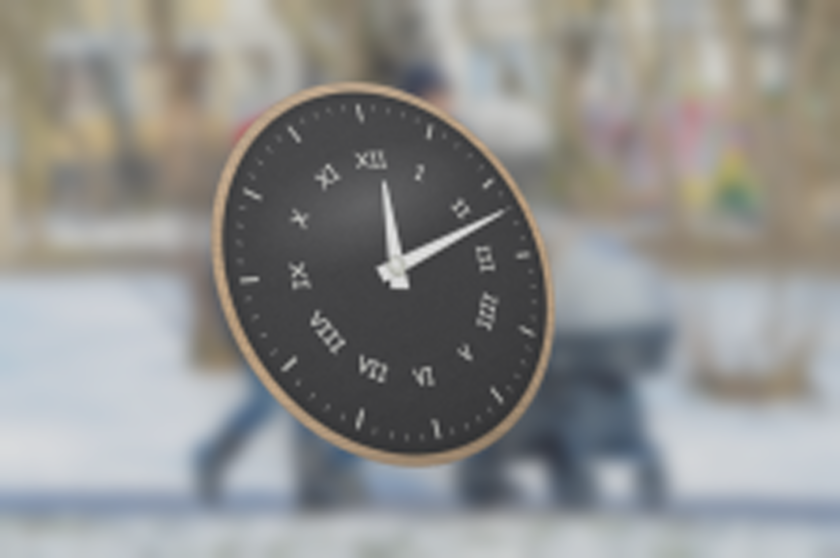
12:12
